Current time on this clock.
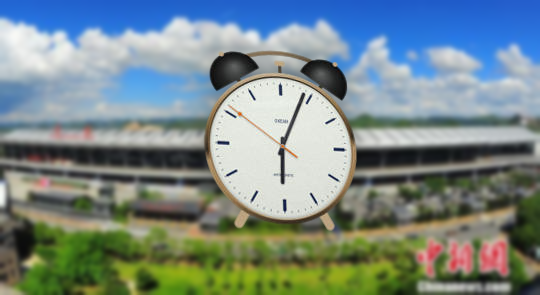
6:03:51
